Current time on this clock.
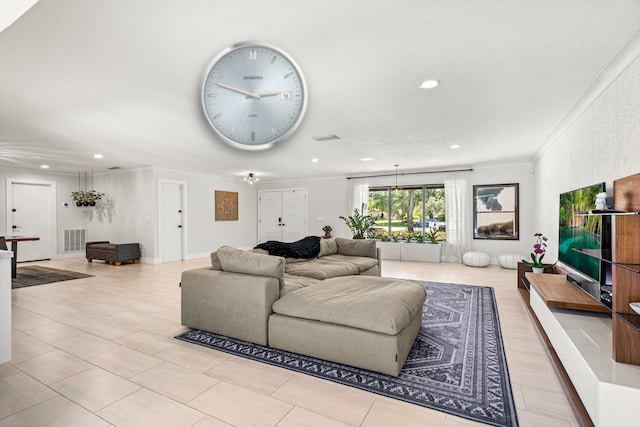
2:48
